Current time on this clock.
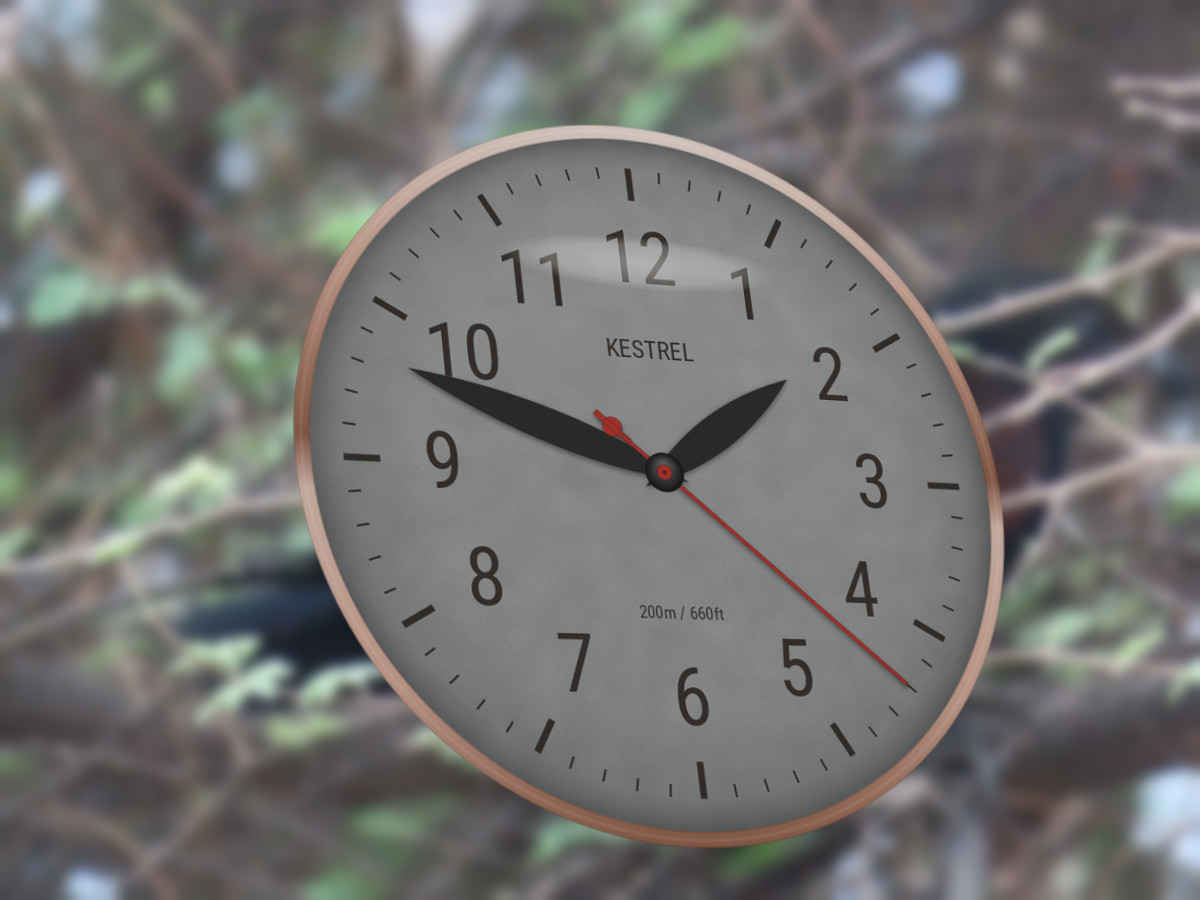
1:48:22
